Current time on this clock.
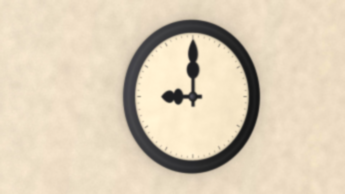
9:00
